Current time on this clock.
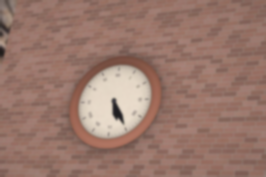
5:25
